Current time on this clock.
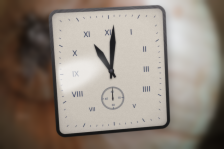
11:01
